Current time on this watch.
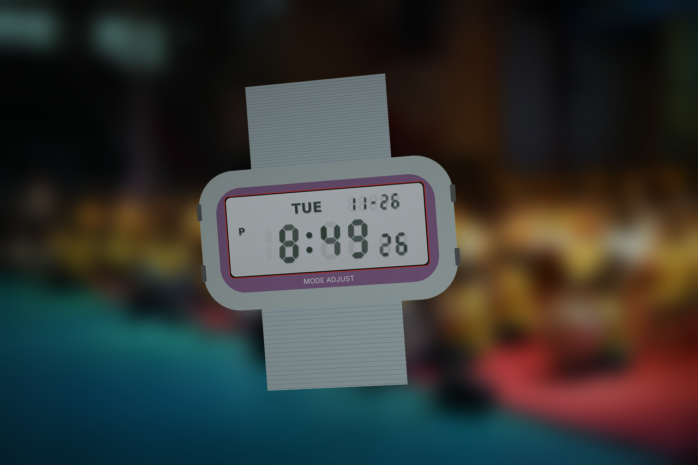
8:49:26
